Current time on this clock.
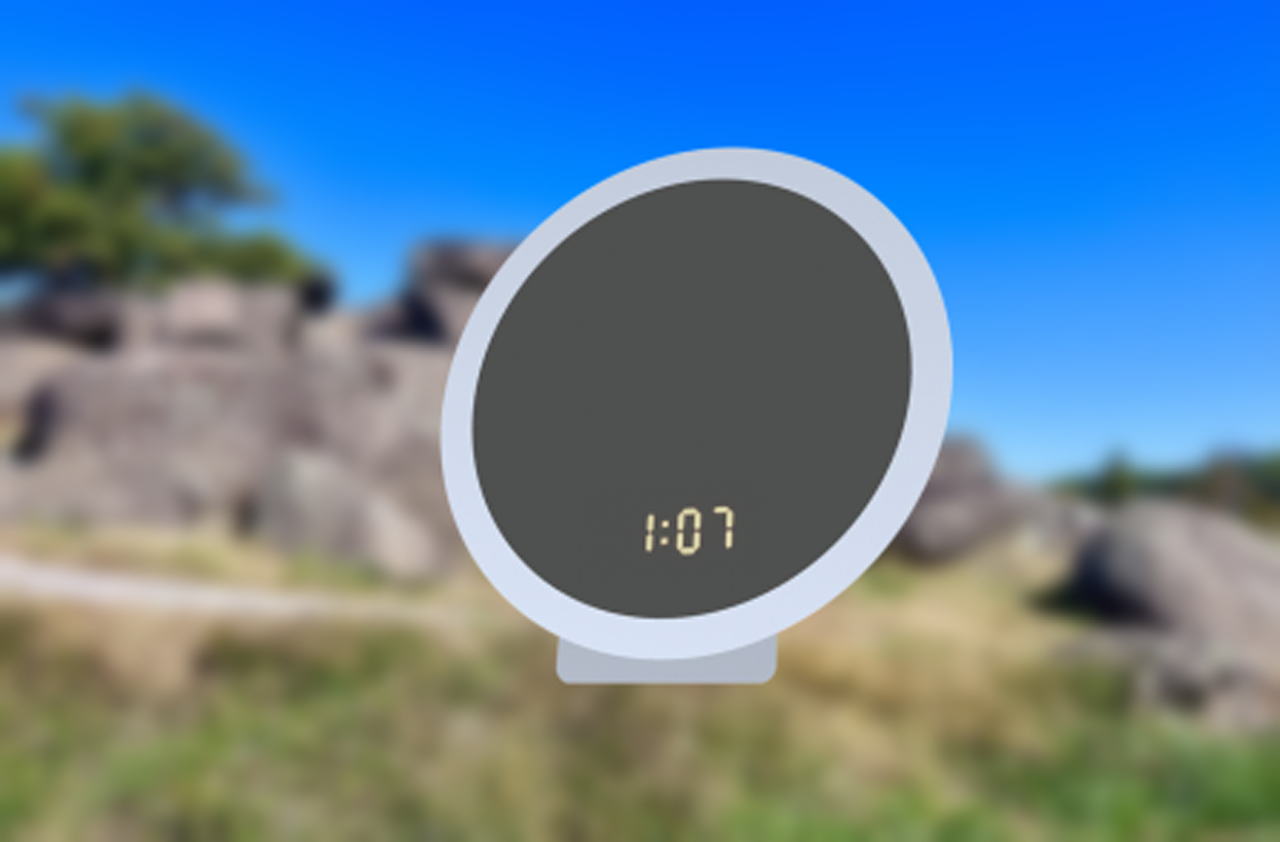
1:07
